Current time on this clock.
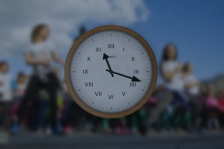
11:18
